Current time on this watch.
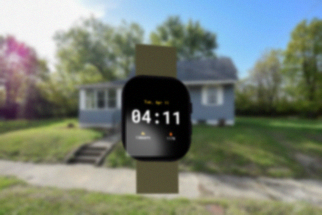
4:11
